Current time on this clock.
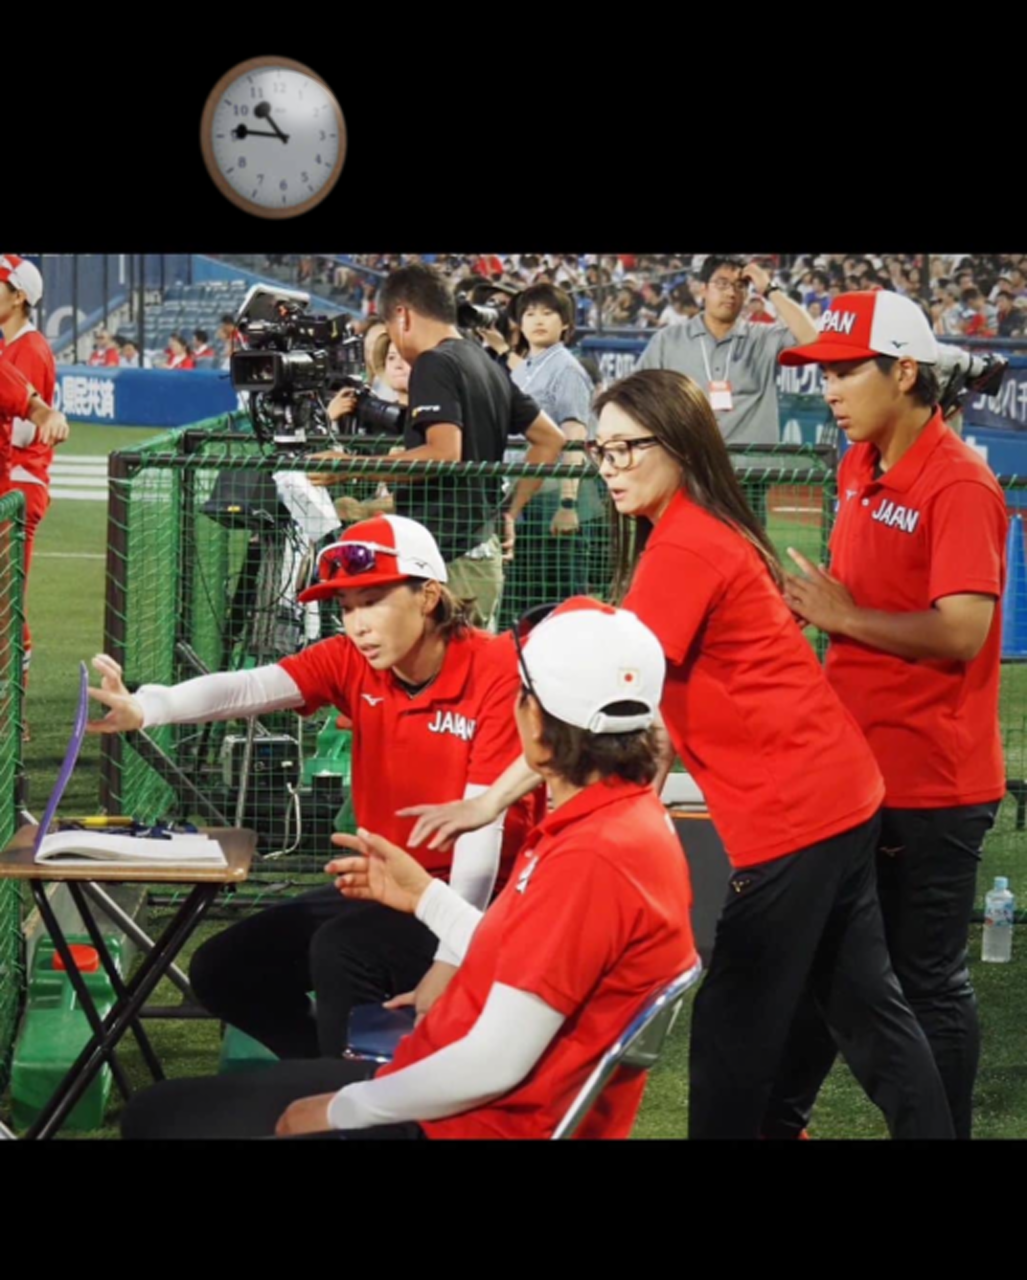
10:46
